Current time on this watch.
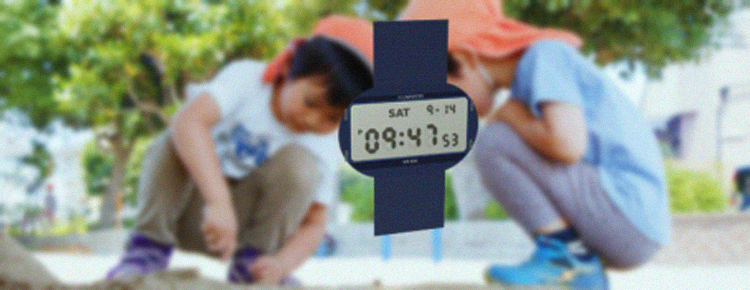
9:47:53
